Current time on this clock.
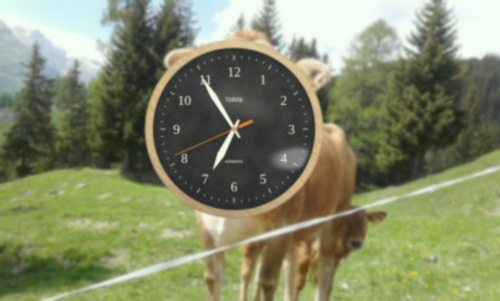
6:54:41
